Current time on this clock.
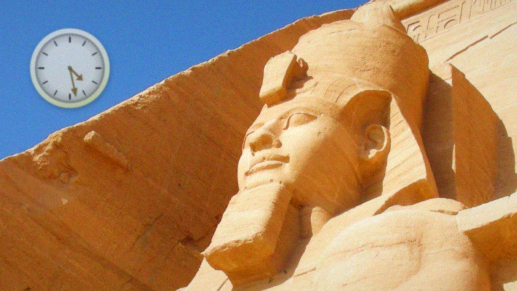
4:28
